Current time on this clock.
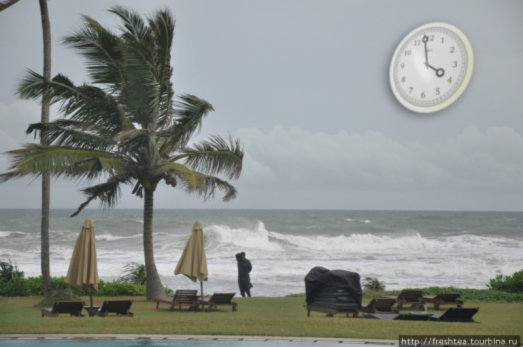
3:58
